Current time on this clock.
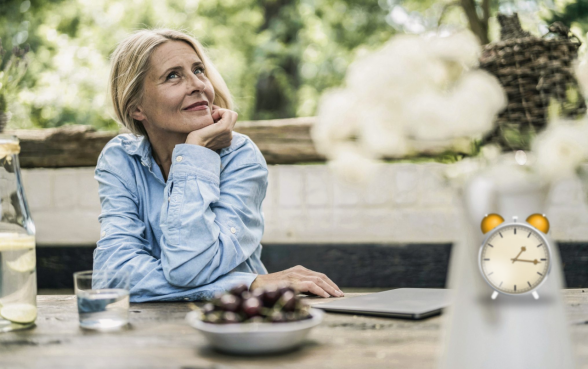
1:16
